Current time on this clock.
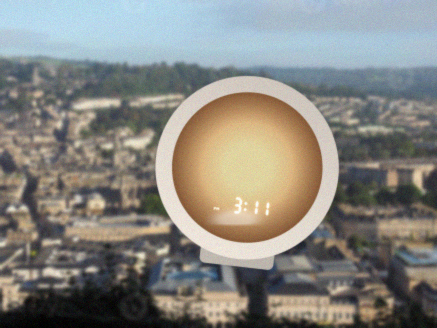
3:11
